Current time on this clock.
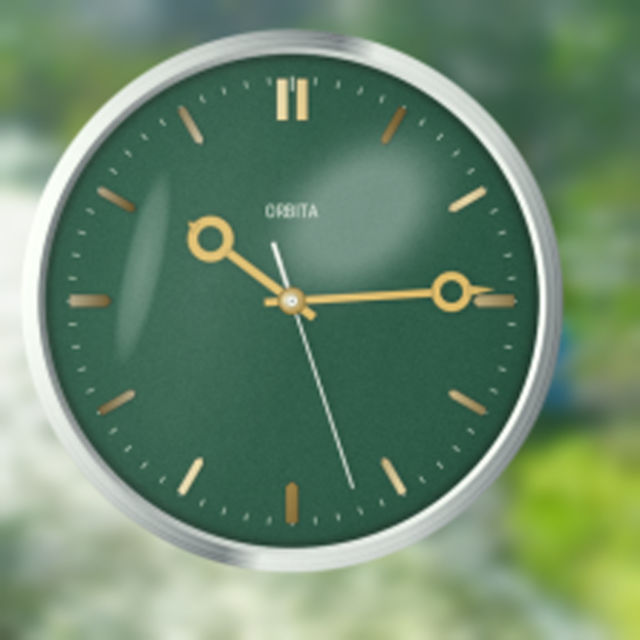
10:14:27
